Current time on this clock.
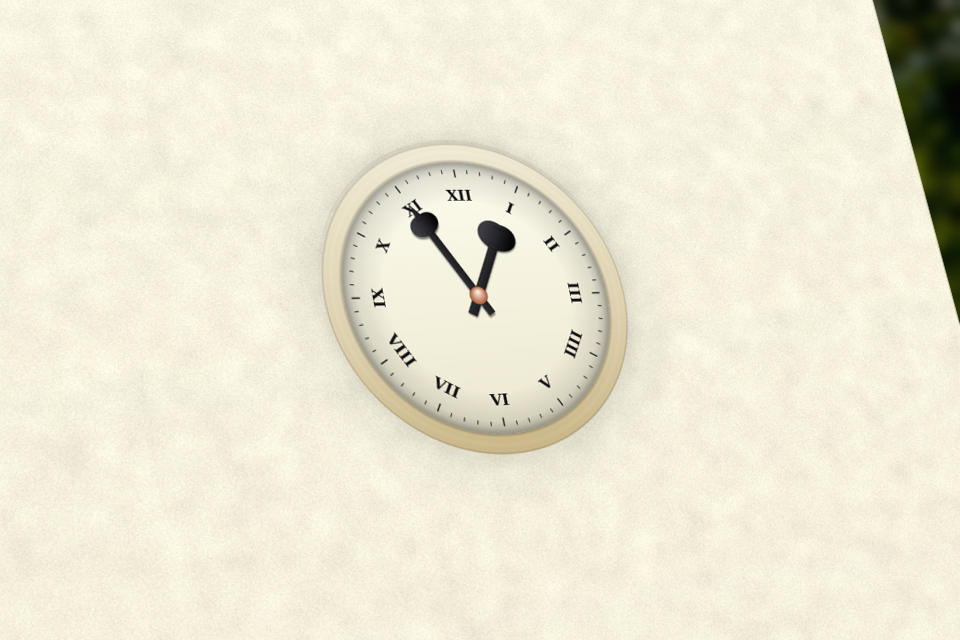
12:55
